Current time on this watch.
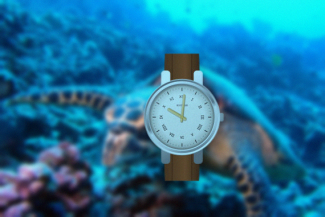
10:01
